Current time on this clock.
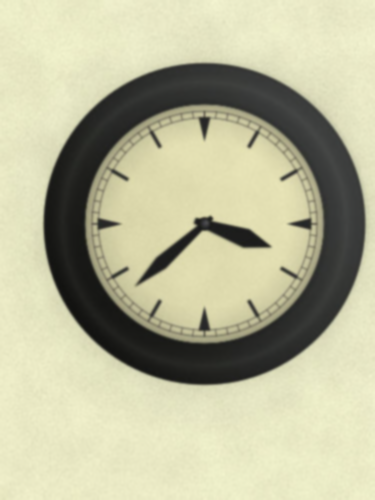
3:38
